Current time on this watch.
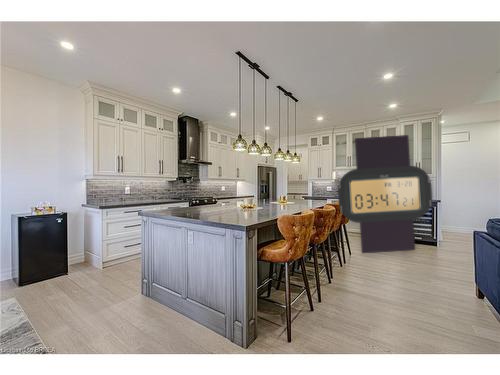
3:47:21
